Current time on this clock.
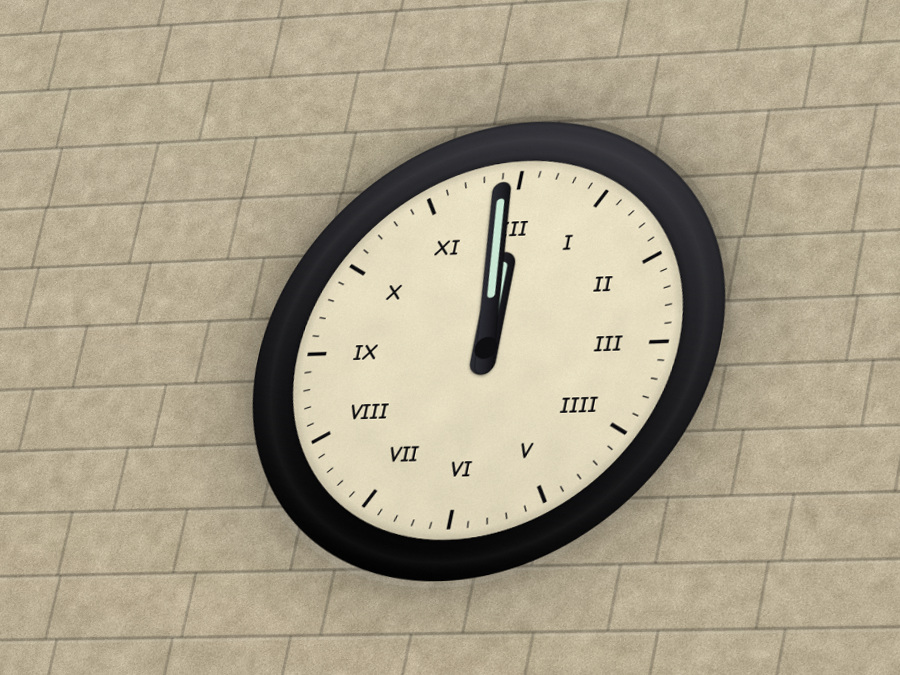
11:59
